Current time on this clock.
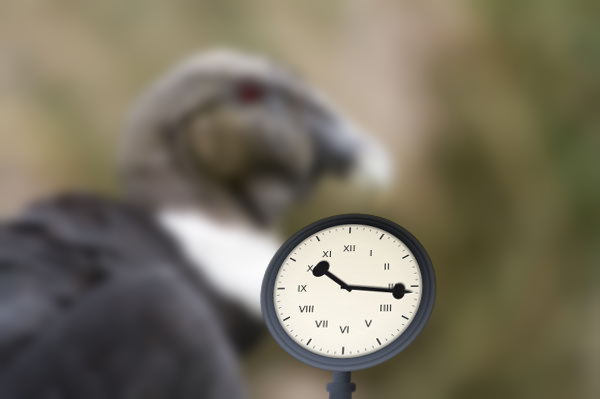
10:16
